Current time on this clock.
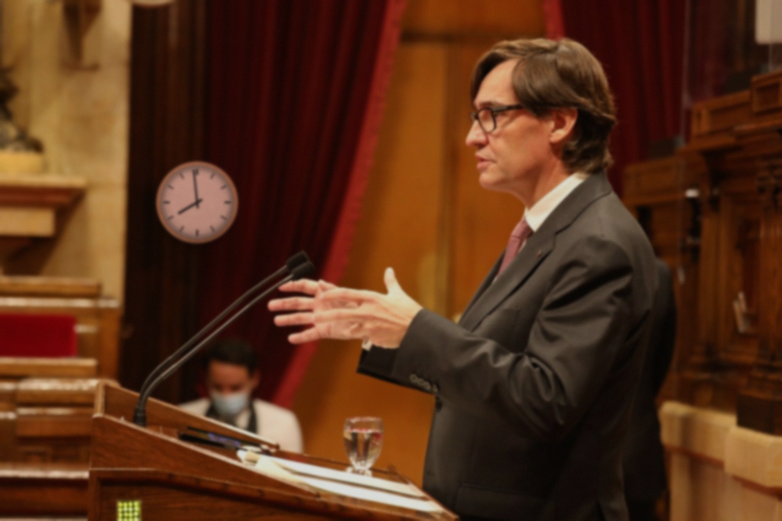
7:59
